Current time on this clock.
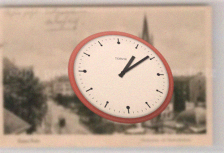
1:09
